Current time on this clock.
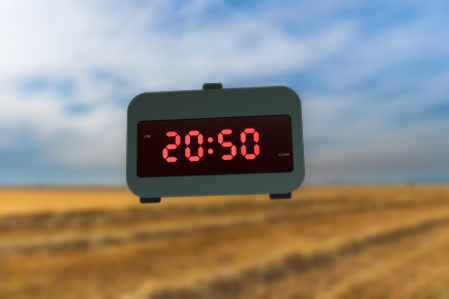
20:50
